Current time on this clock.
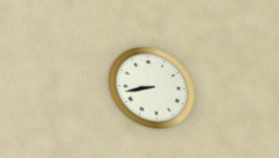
8:43
